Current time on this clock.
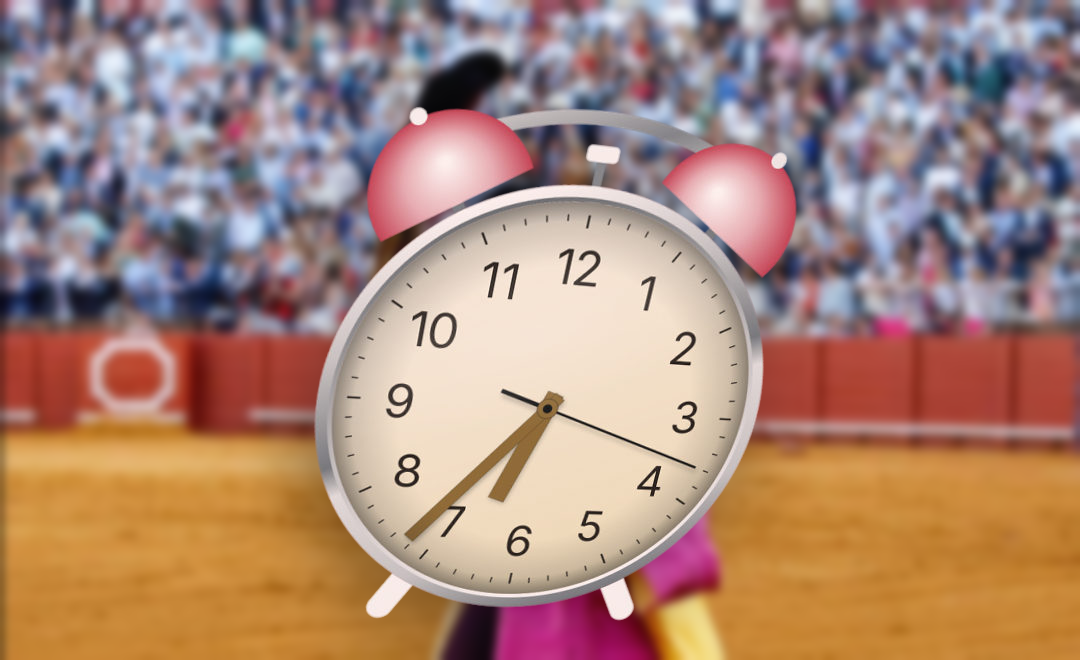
6:36:18
